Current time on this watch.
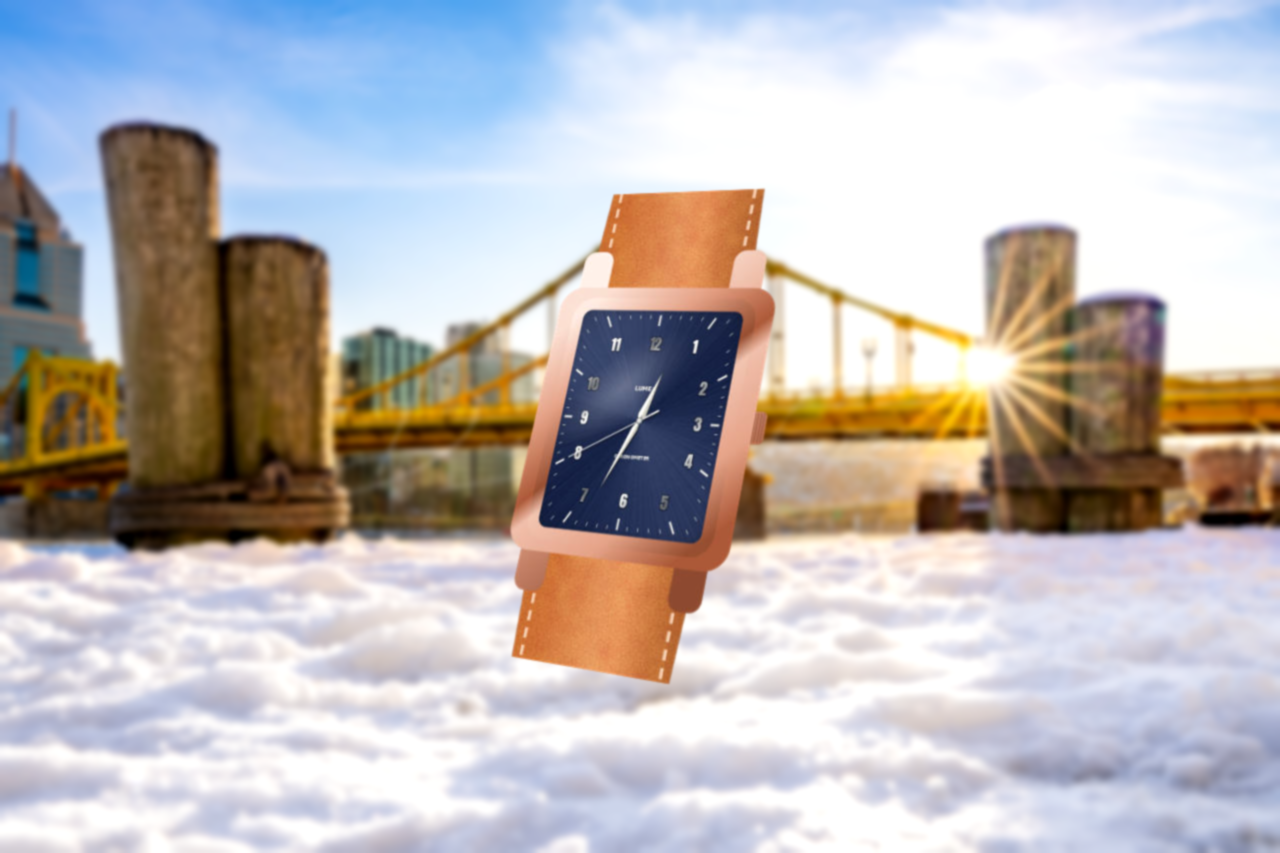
12:33:40
